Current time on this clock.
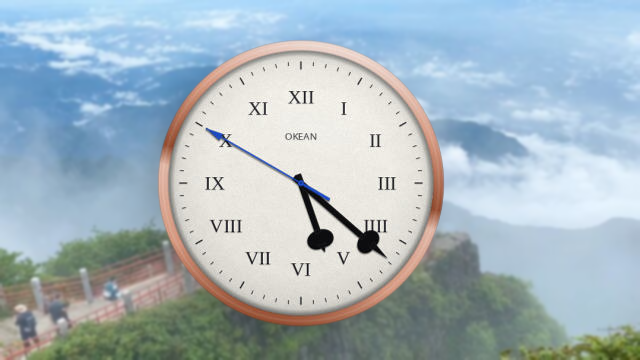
5:21:50
